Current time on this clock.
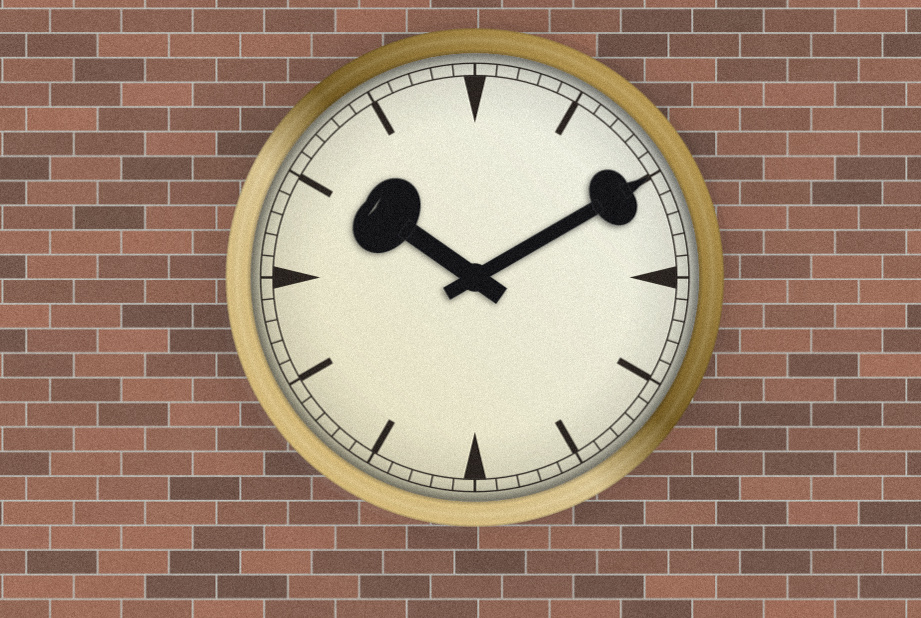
10:10
